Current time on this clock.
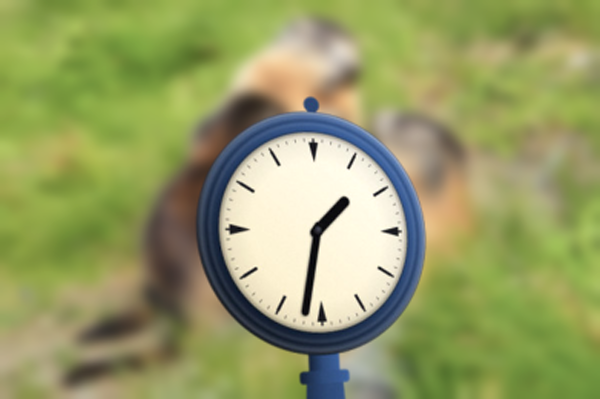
1:32
